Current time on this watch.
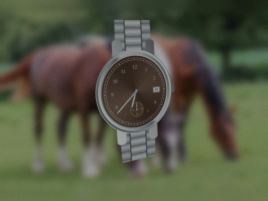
6:38
